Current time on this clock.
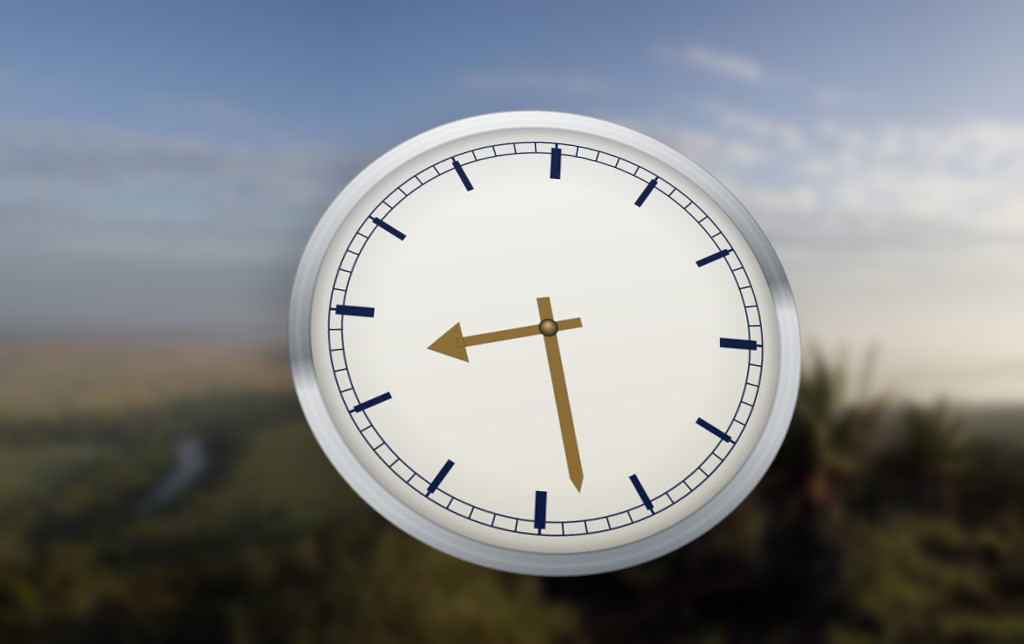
8:28
